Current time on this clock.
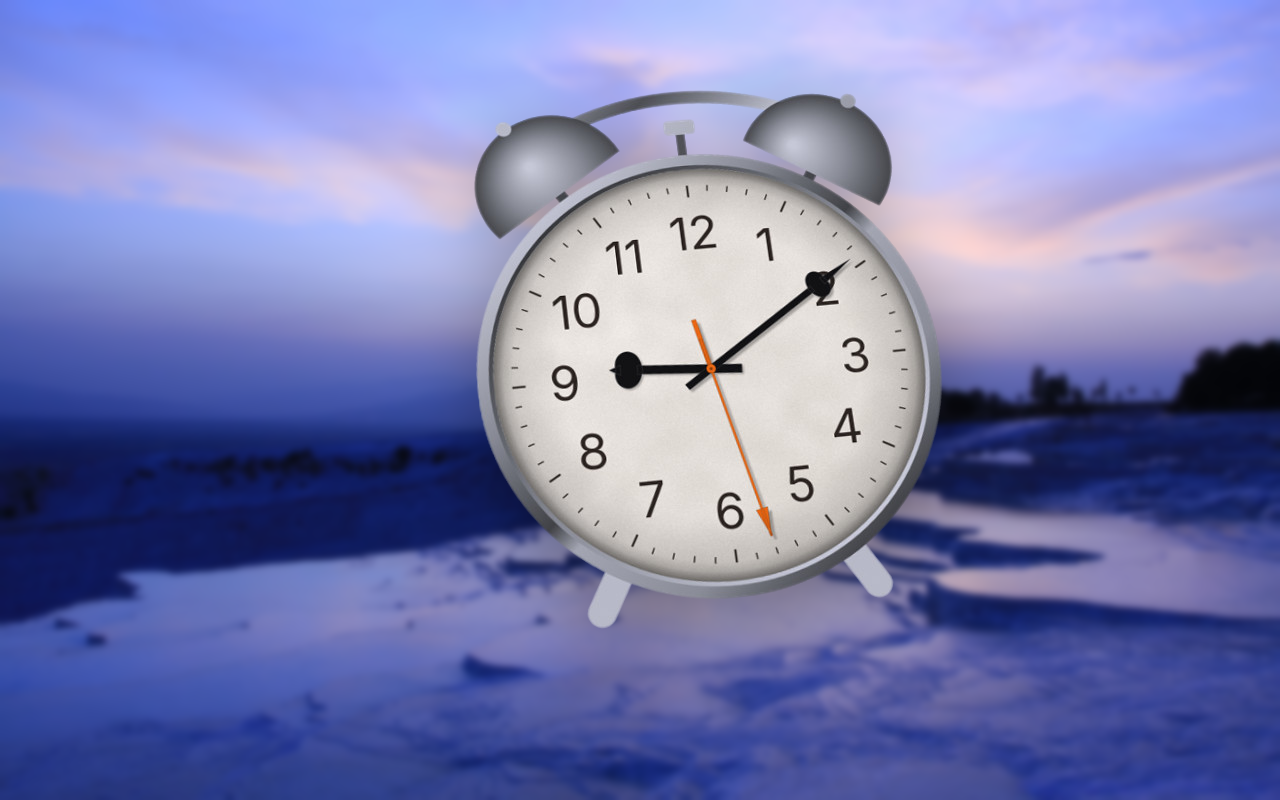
9:09:28
